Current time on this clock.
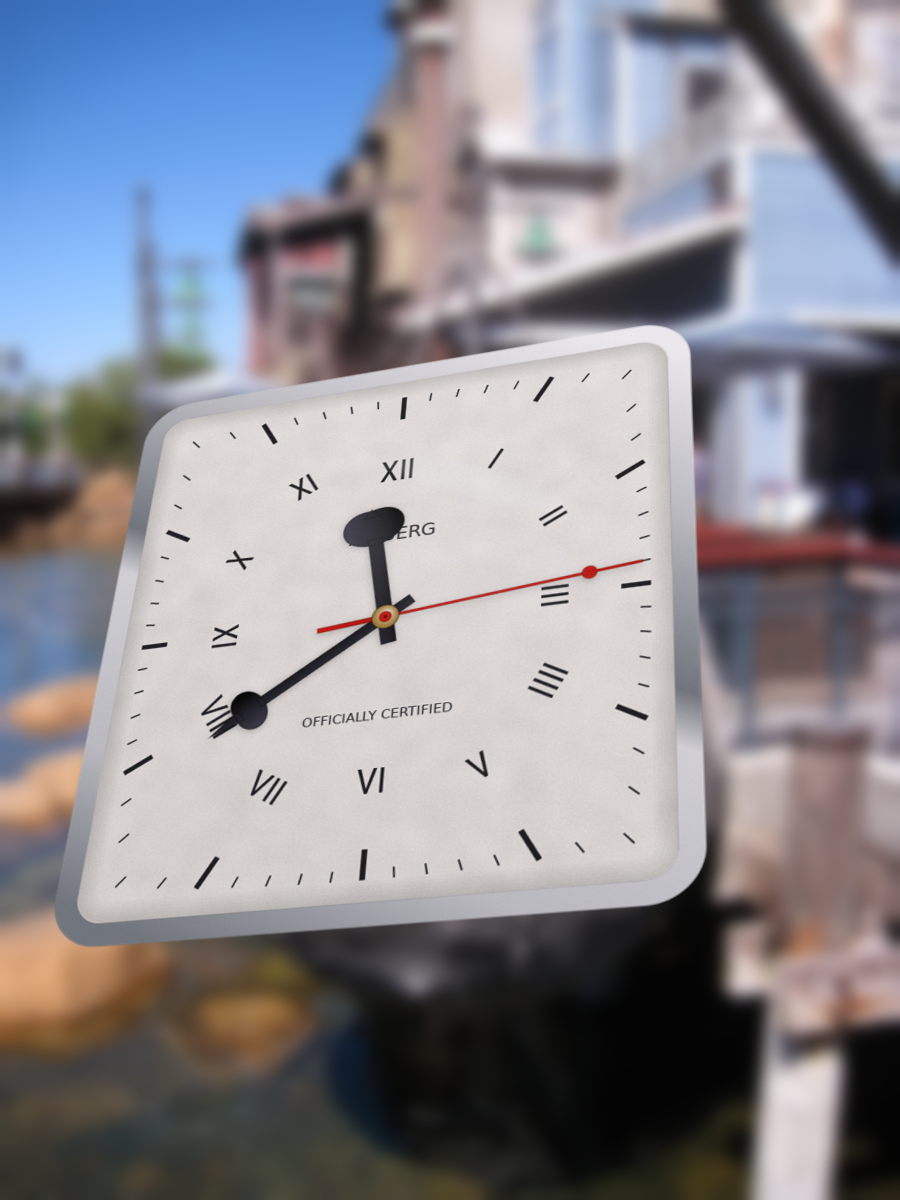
11:39:14
